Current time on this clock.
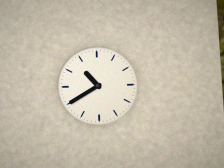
10:40
